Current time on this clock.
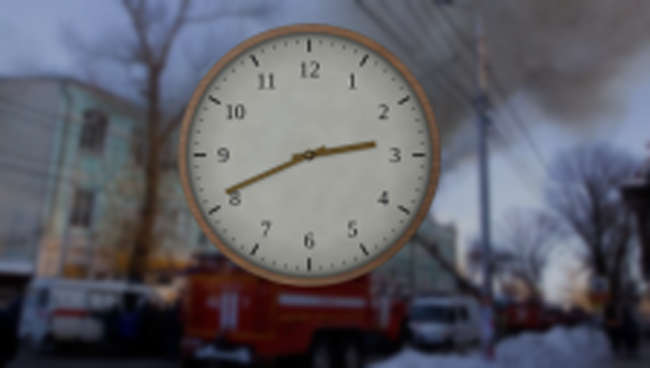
2:41
